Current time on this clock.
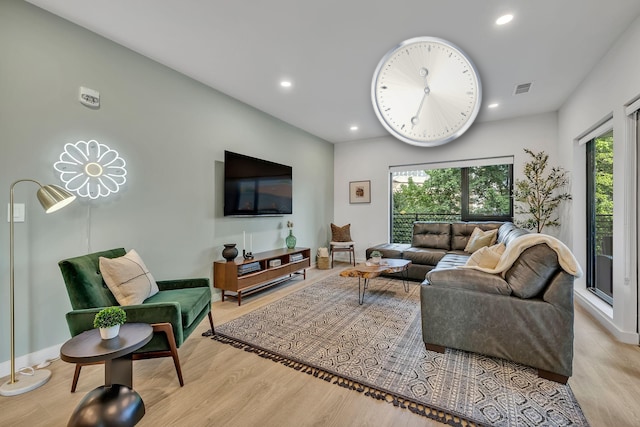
11:33
